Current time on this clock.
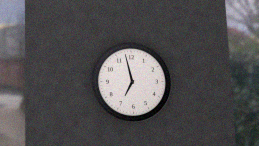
6:58
